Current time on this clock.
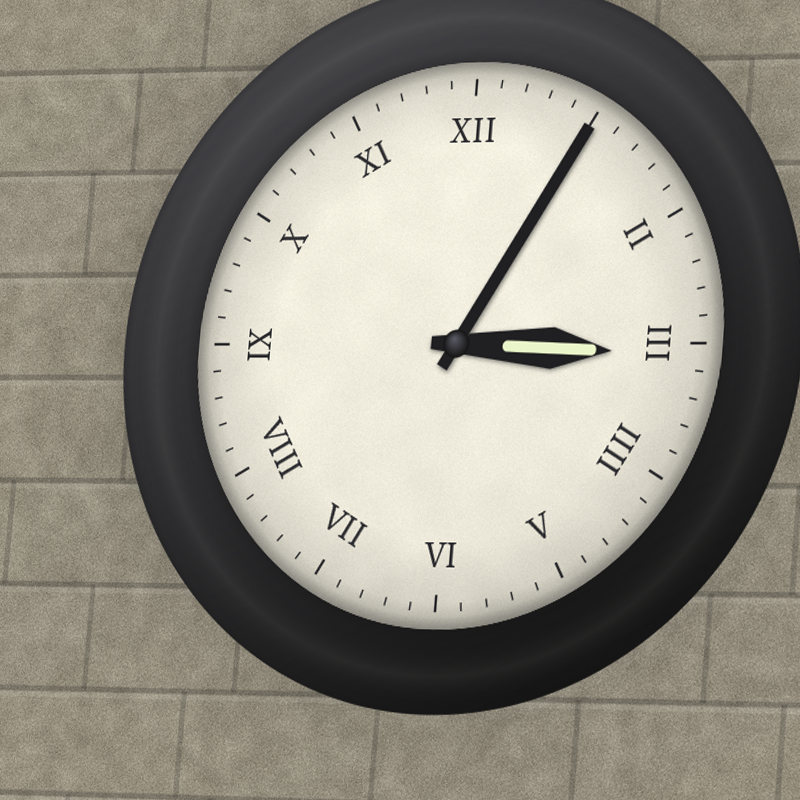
3:05
